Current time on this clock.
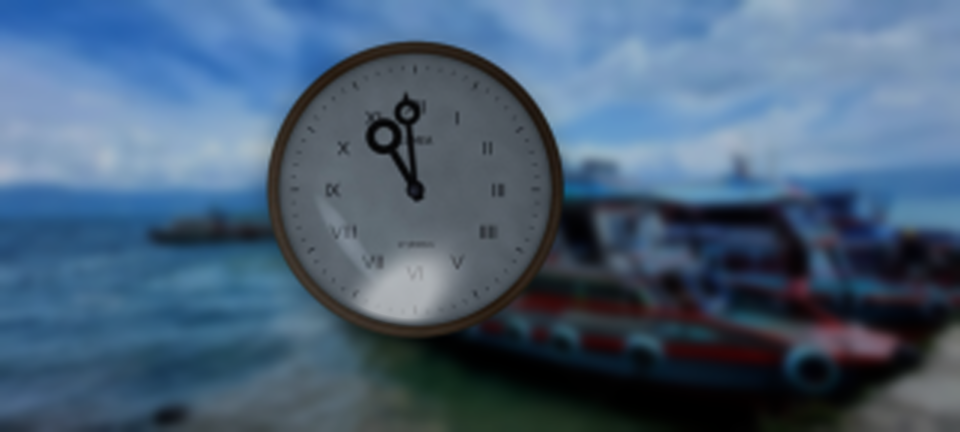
10:59
